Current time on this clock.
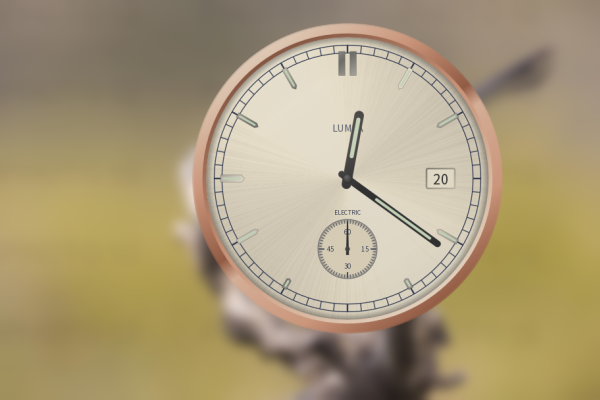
12:21
